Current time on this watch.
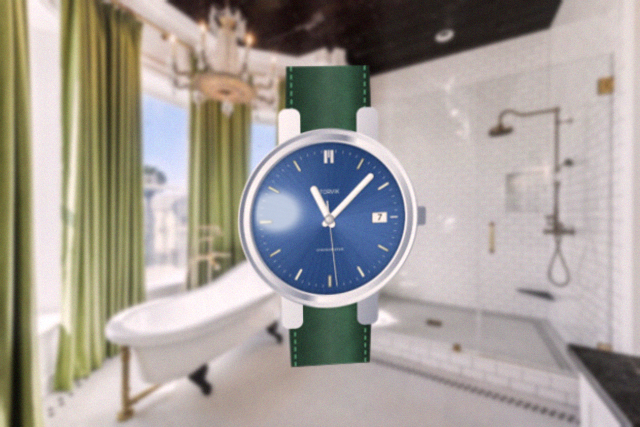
11:07:29
